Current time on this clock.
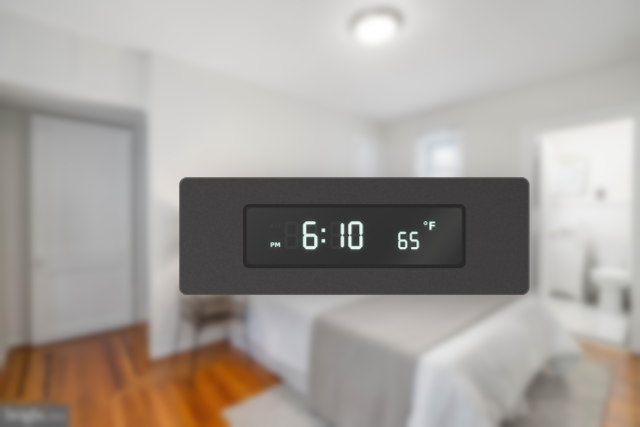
6:10
